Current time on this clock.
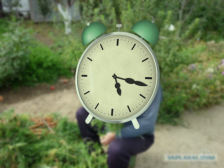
5:17
